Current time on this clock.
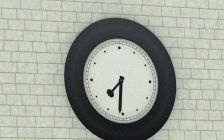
7:31
